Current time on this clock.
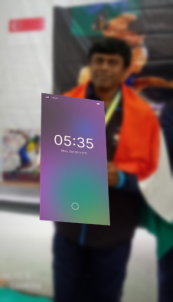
5:35
